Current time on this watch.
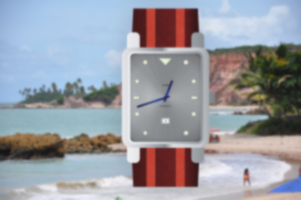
12:42
